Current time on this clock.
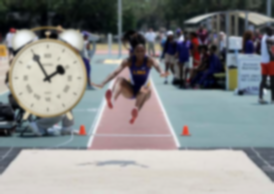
1:55
